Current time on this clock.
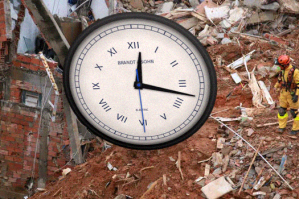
12:17:30
